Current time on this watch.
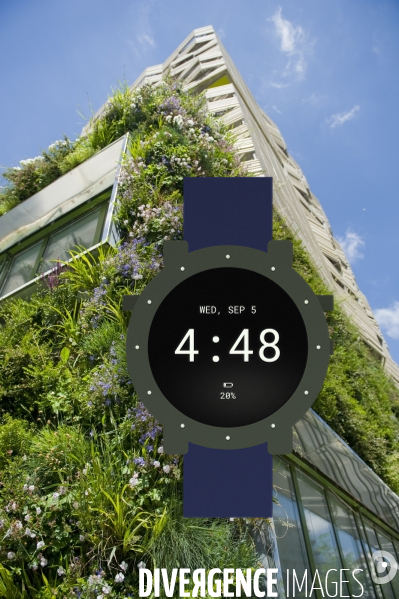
4:48
